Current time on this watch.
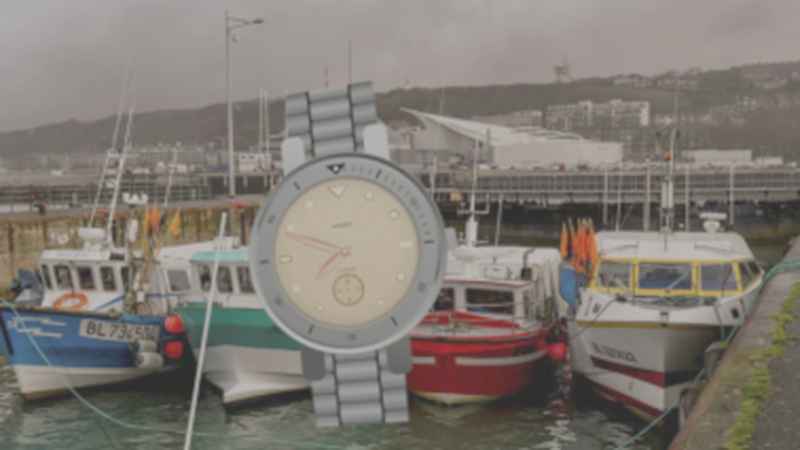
7:49
